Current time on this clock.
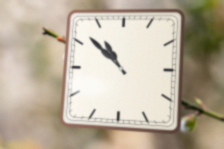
10:52
